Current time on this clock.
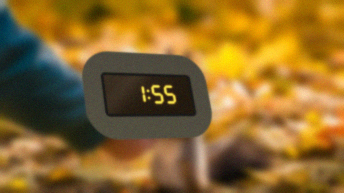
1:55
